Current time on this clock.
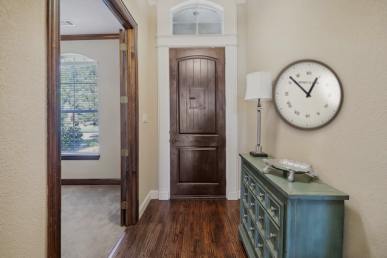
12:52
